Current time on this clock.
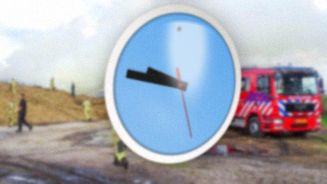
9:47:28
